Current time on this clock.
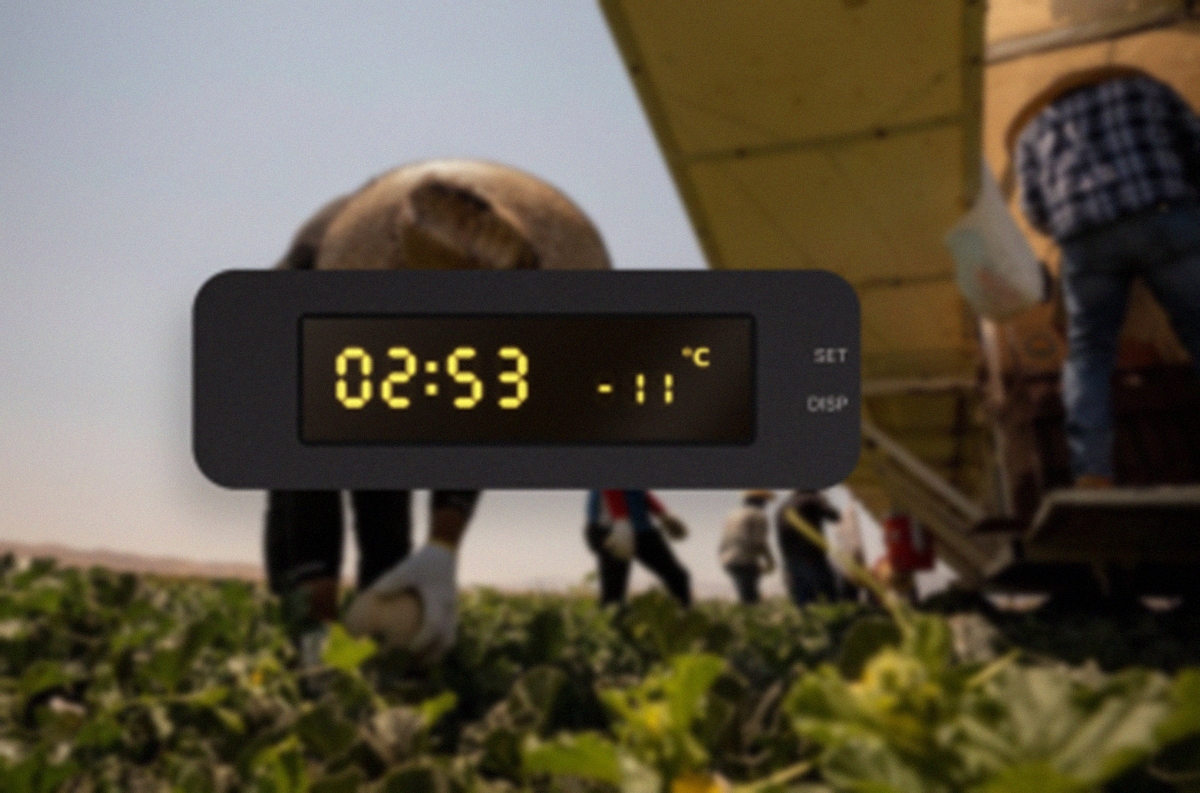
2:53
